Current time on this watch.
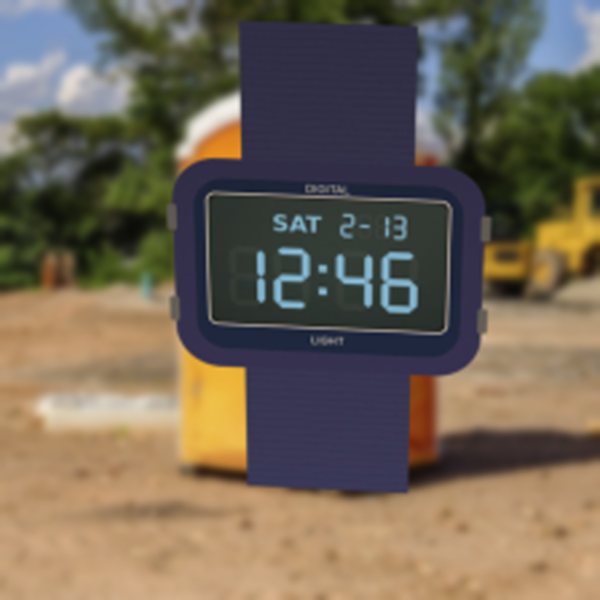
12:46
